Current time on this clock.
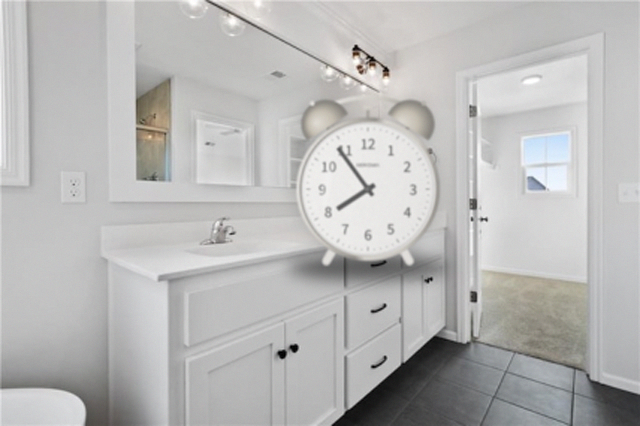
7:54
